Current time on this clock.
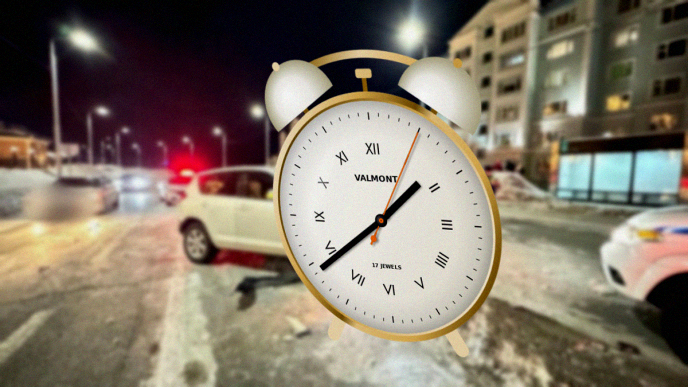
1:39:05
